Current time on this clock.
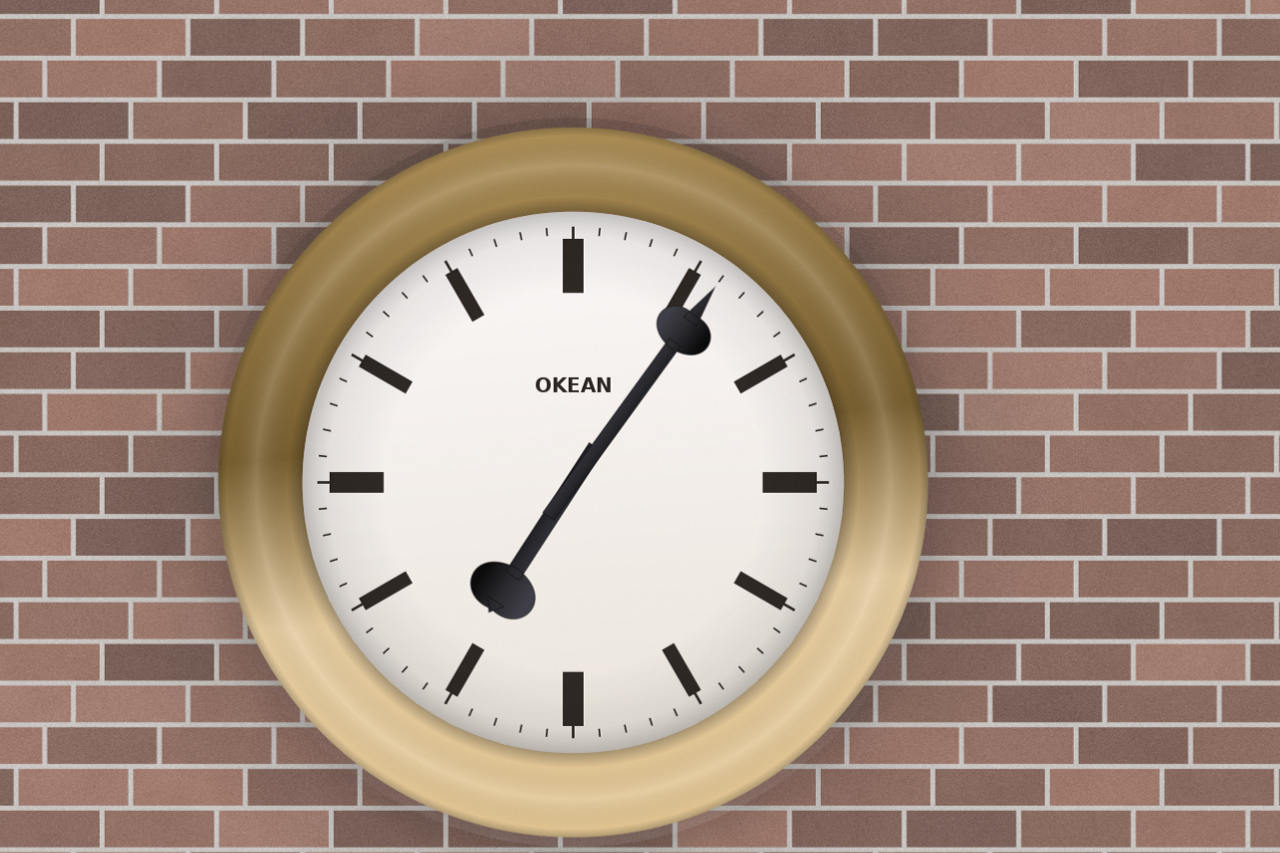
7:06
